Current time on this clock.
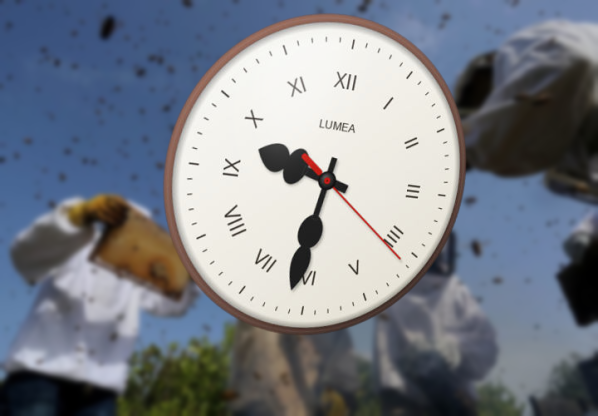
9:31:21
